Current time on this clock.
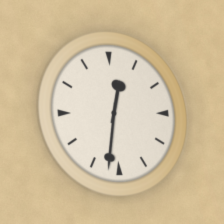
12:32
